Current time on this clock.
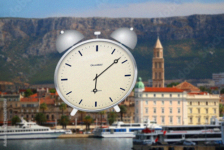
6:08
